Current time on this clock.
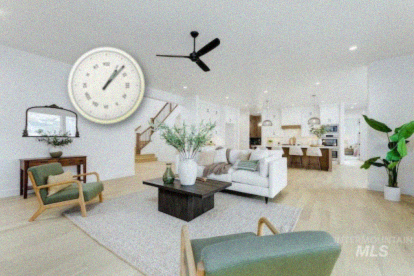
1:07
